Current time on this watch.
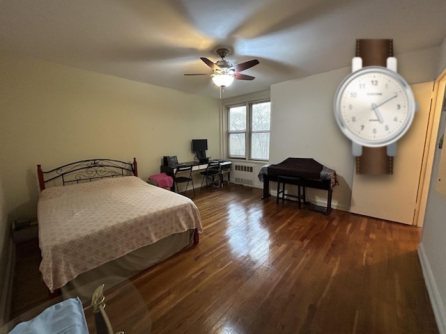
5:10
